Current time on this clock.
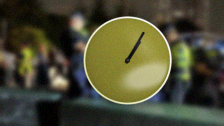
1:05
